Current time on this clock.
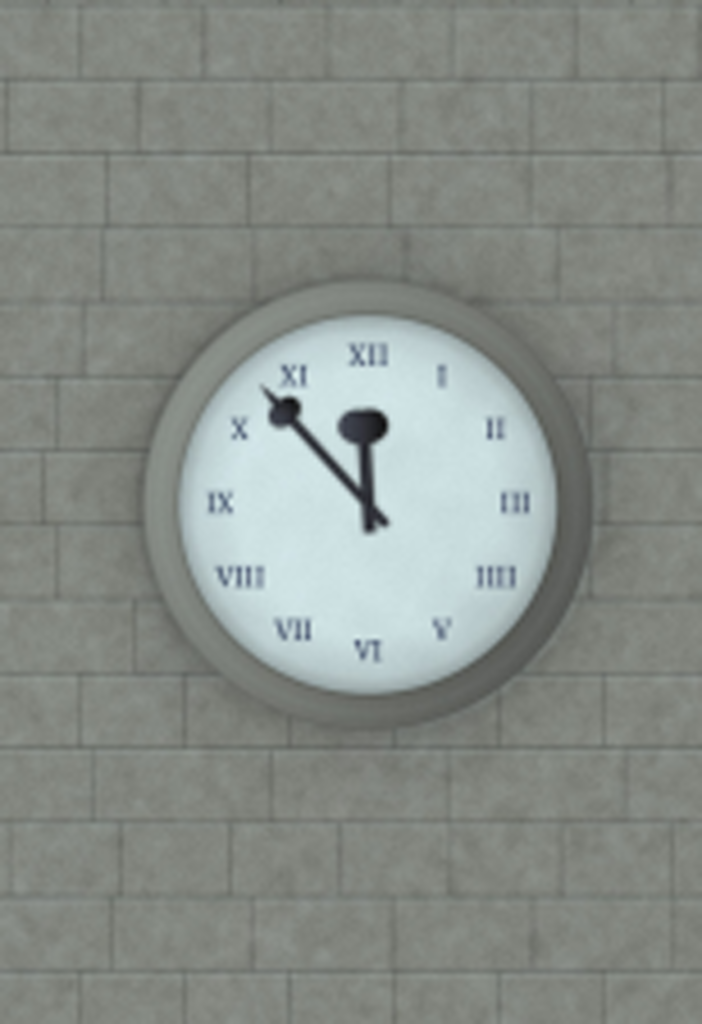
11:53
